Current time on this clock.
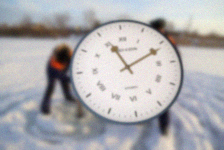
11:11
